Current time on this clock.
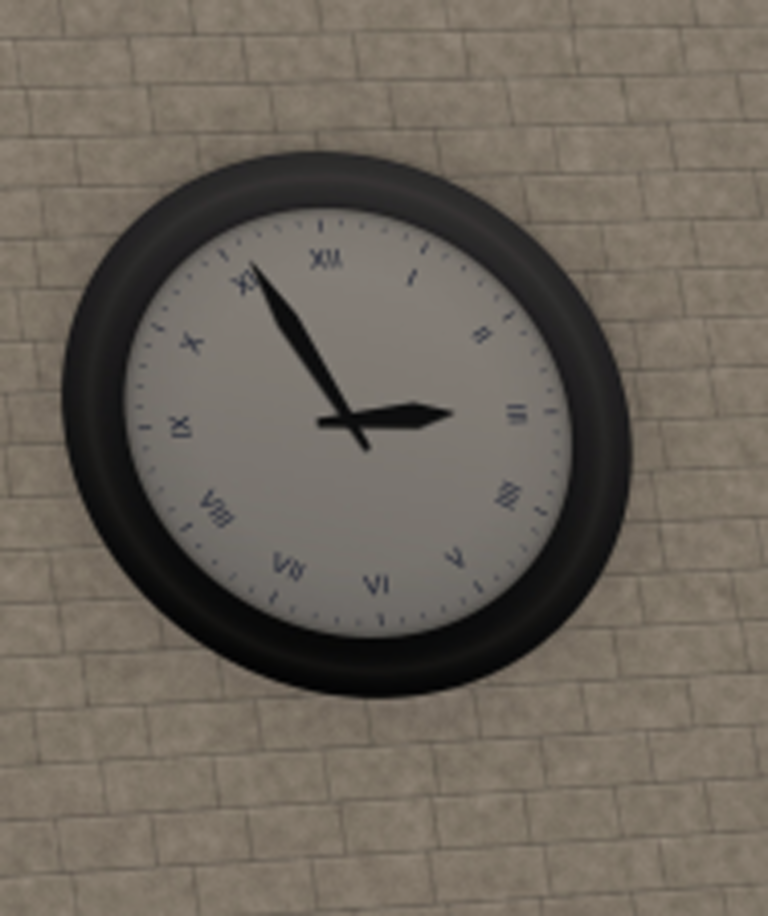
2:56
